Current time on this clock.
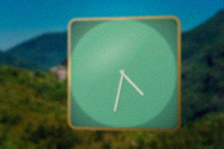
4:32
